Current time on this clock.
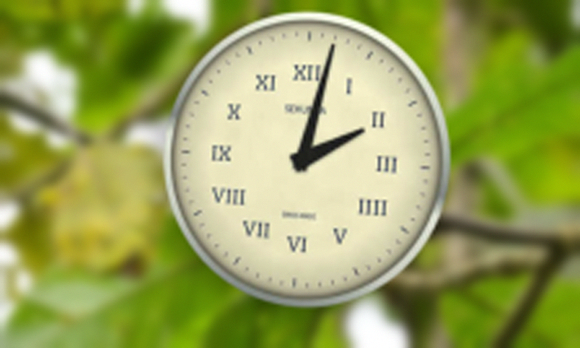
2:02
